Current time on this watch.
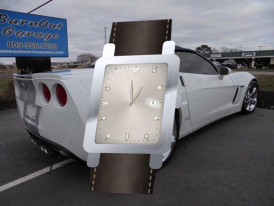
12:59
